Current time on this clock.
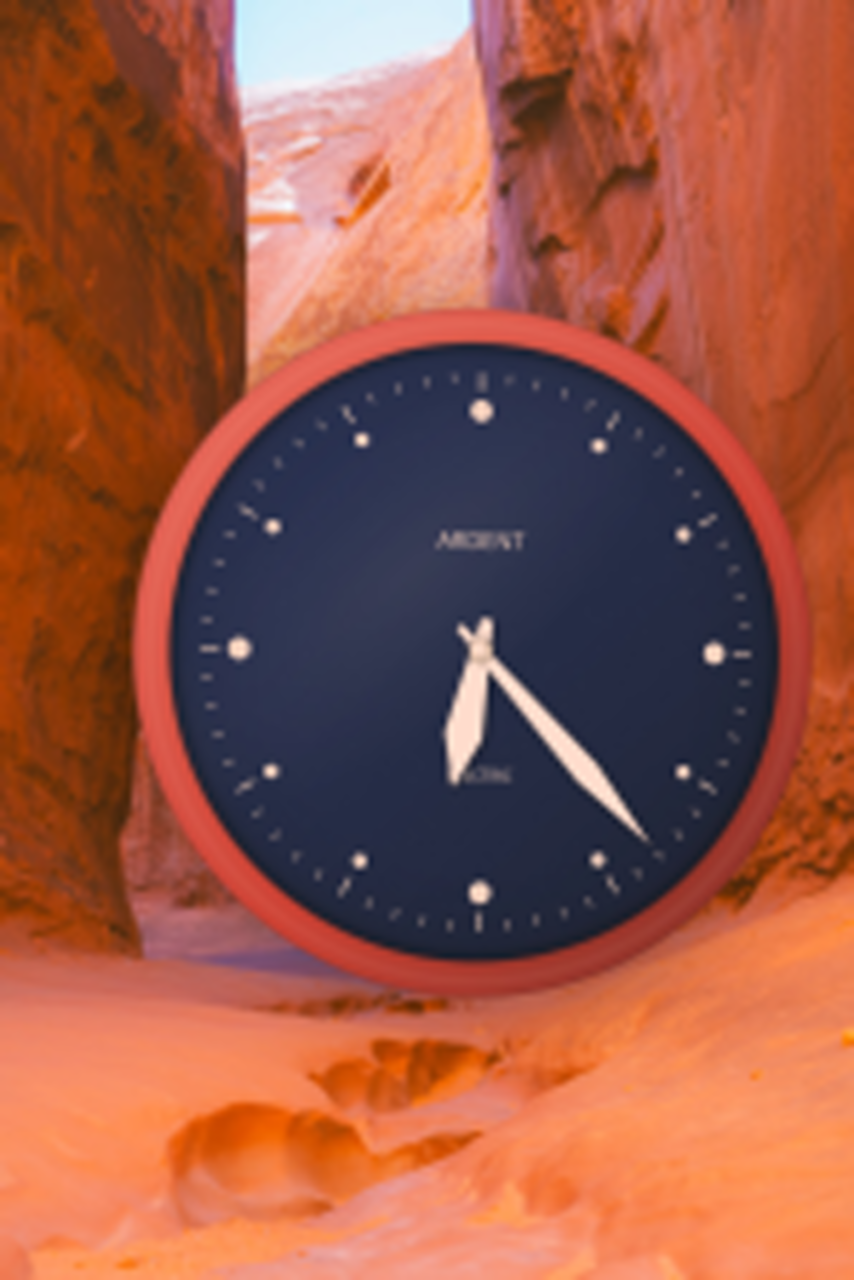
6:23
